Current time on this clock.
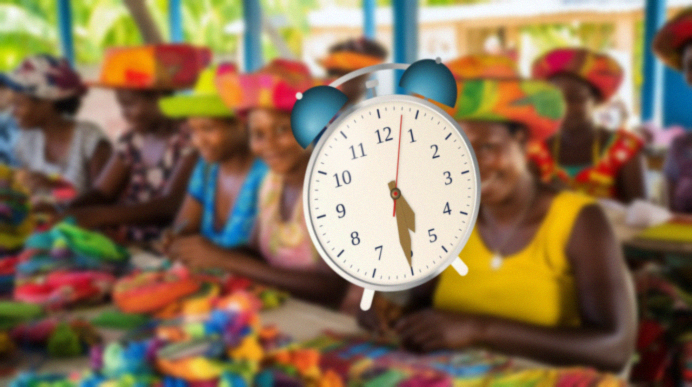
5:30:03
